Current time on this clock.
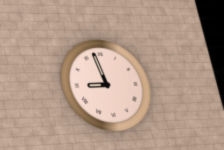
8:58
